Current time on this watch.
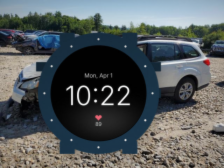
10:22
